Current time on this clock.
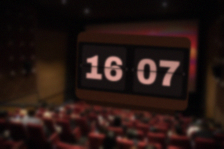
16:07
